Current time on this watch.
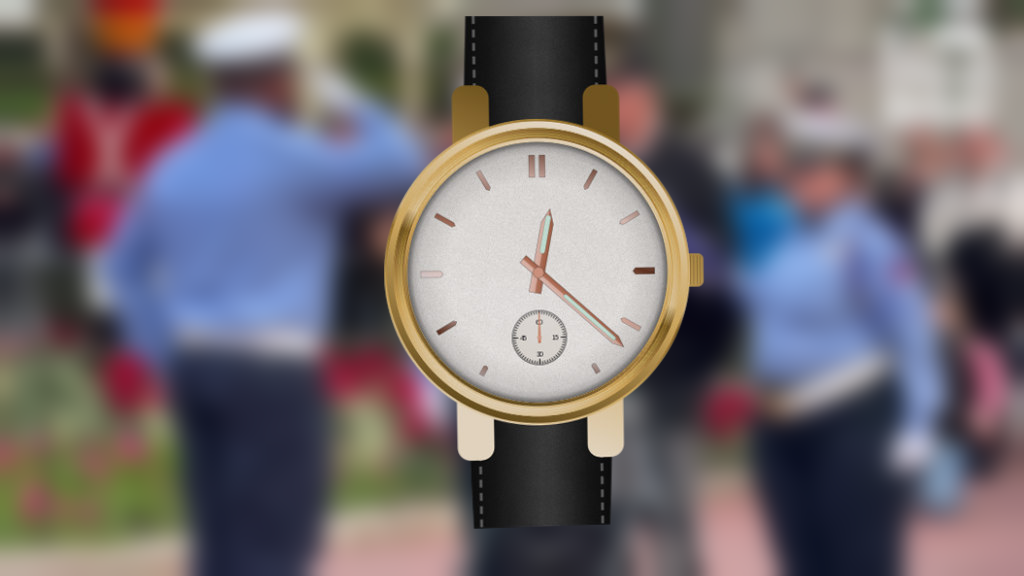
12:22
